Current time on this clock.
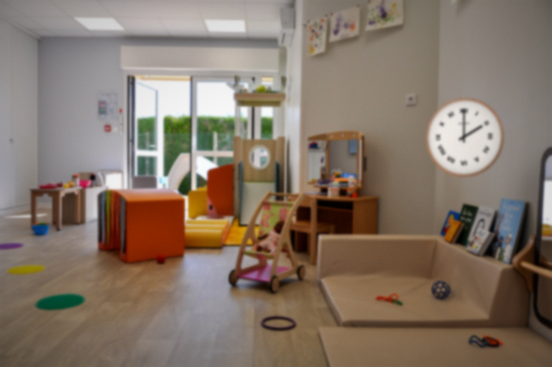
2:00
